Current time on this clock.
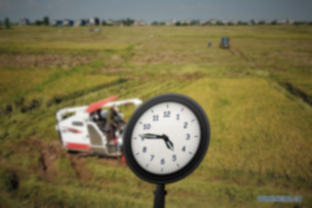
4:46
